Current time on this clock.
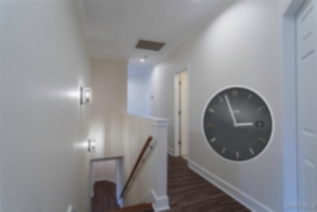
2:57
